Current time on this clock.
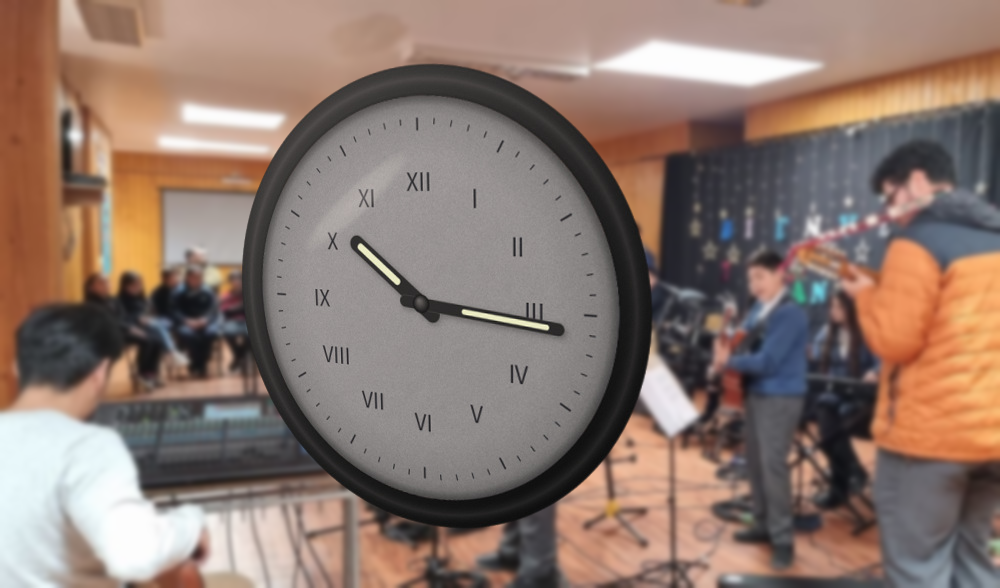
10:16
